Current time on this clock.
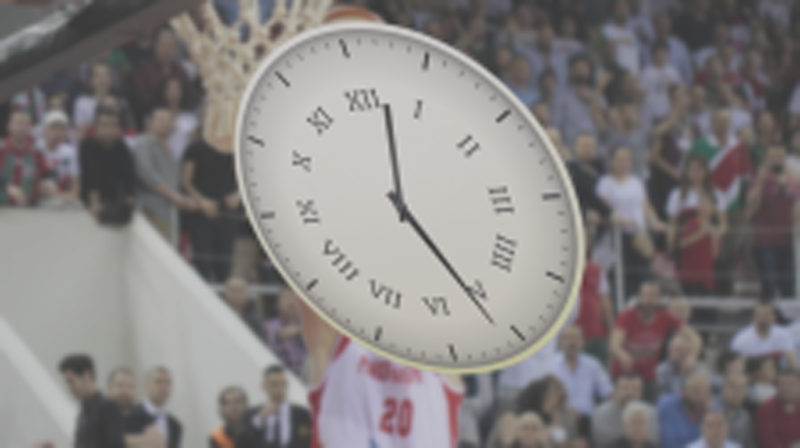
12:26
